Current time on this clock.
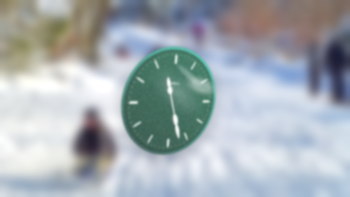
11:27
